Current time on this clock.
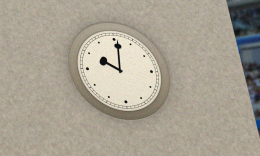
10:01
